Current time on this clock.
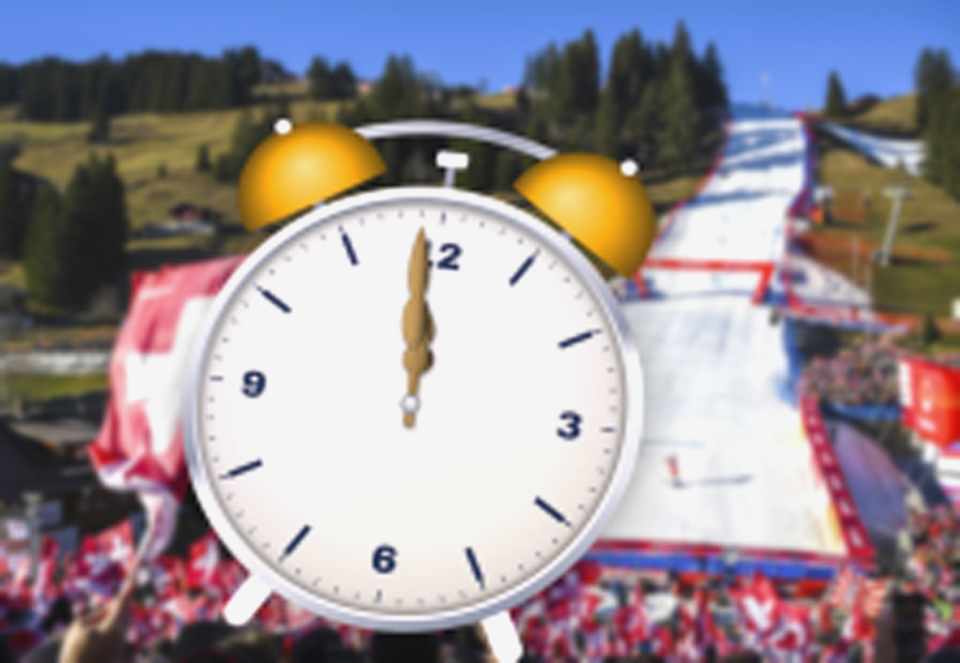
11:59
